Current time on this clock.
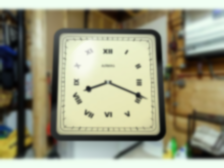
8:19
